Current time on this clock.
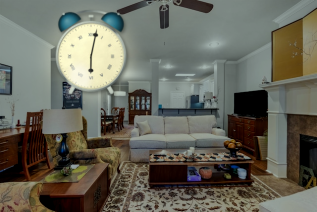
6:02
